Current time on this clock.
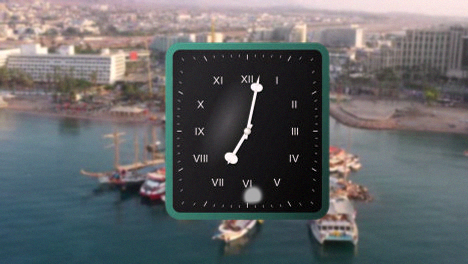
7:02
